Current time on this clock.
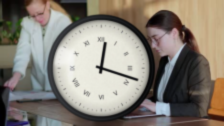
12:18
